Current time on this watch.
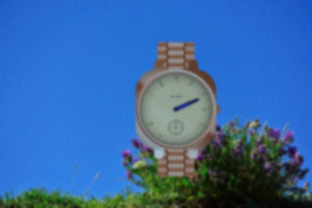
2:11
